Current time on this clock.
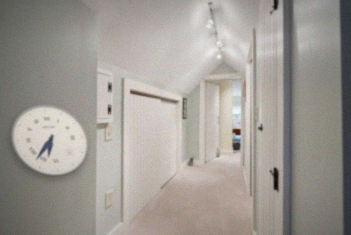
6:37
